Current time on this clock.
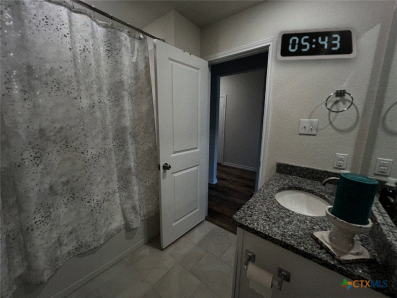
5:43
